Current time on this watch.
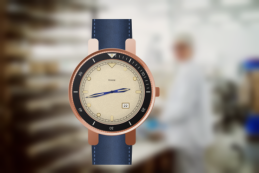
2:43
